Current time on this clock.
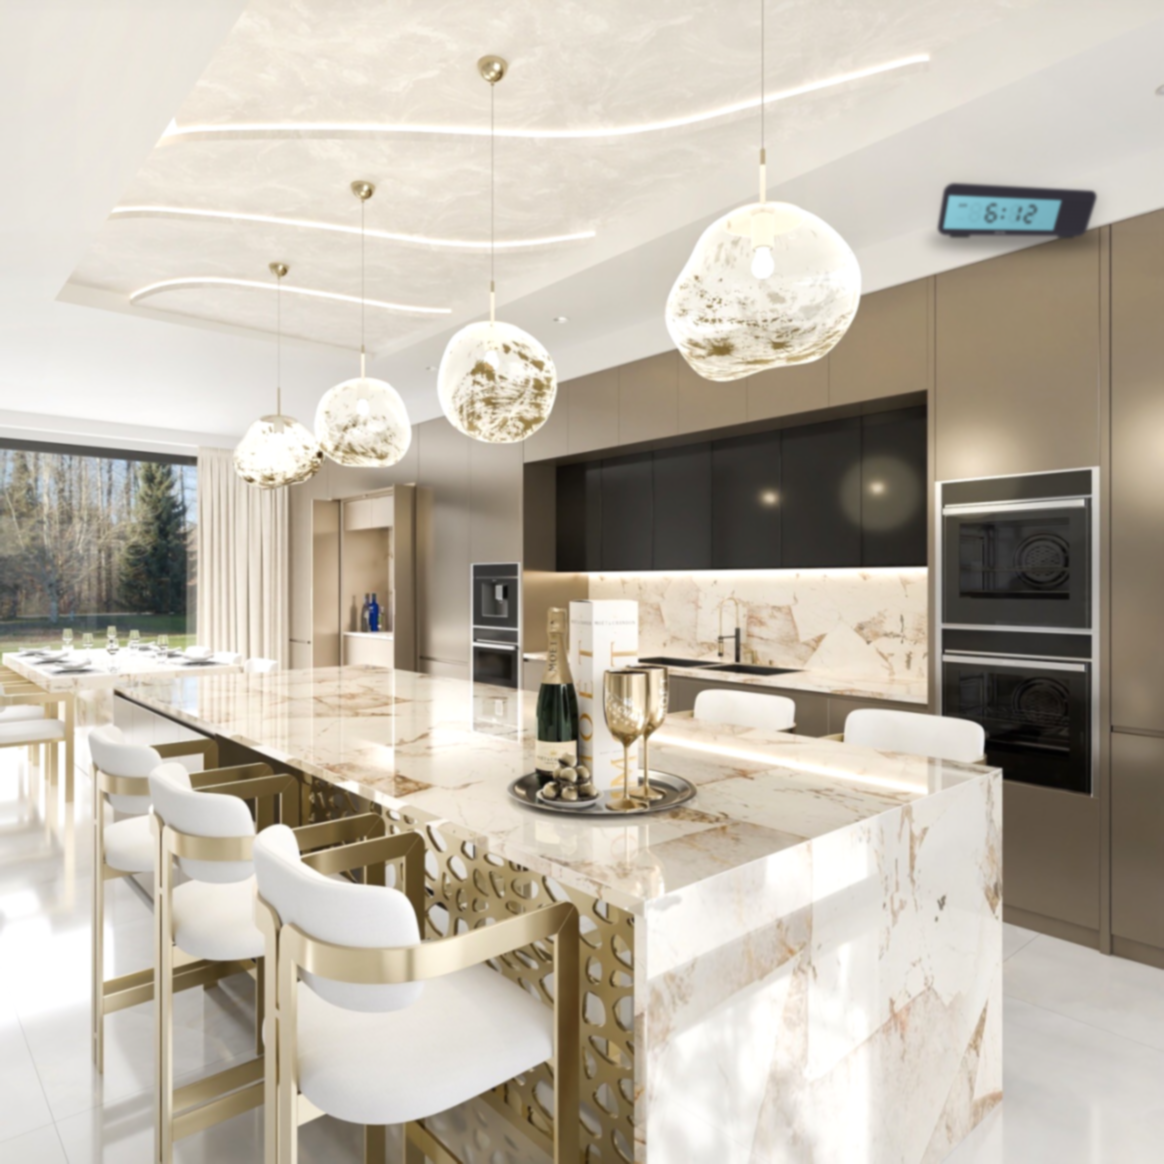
6:12
